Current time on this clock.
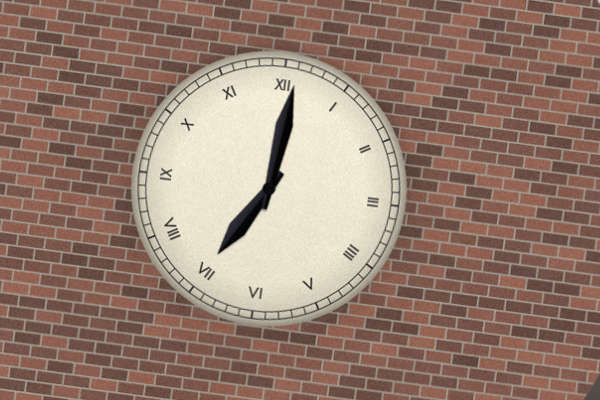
7:01
